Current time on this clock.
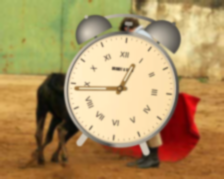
12:44
